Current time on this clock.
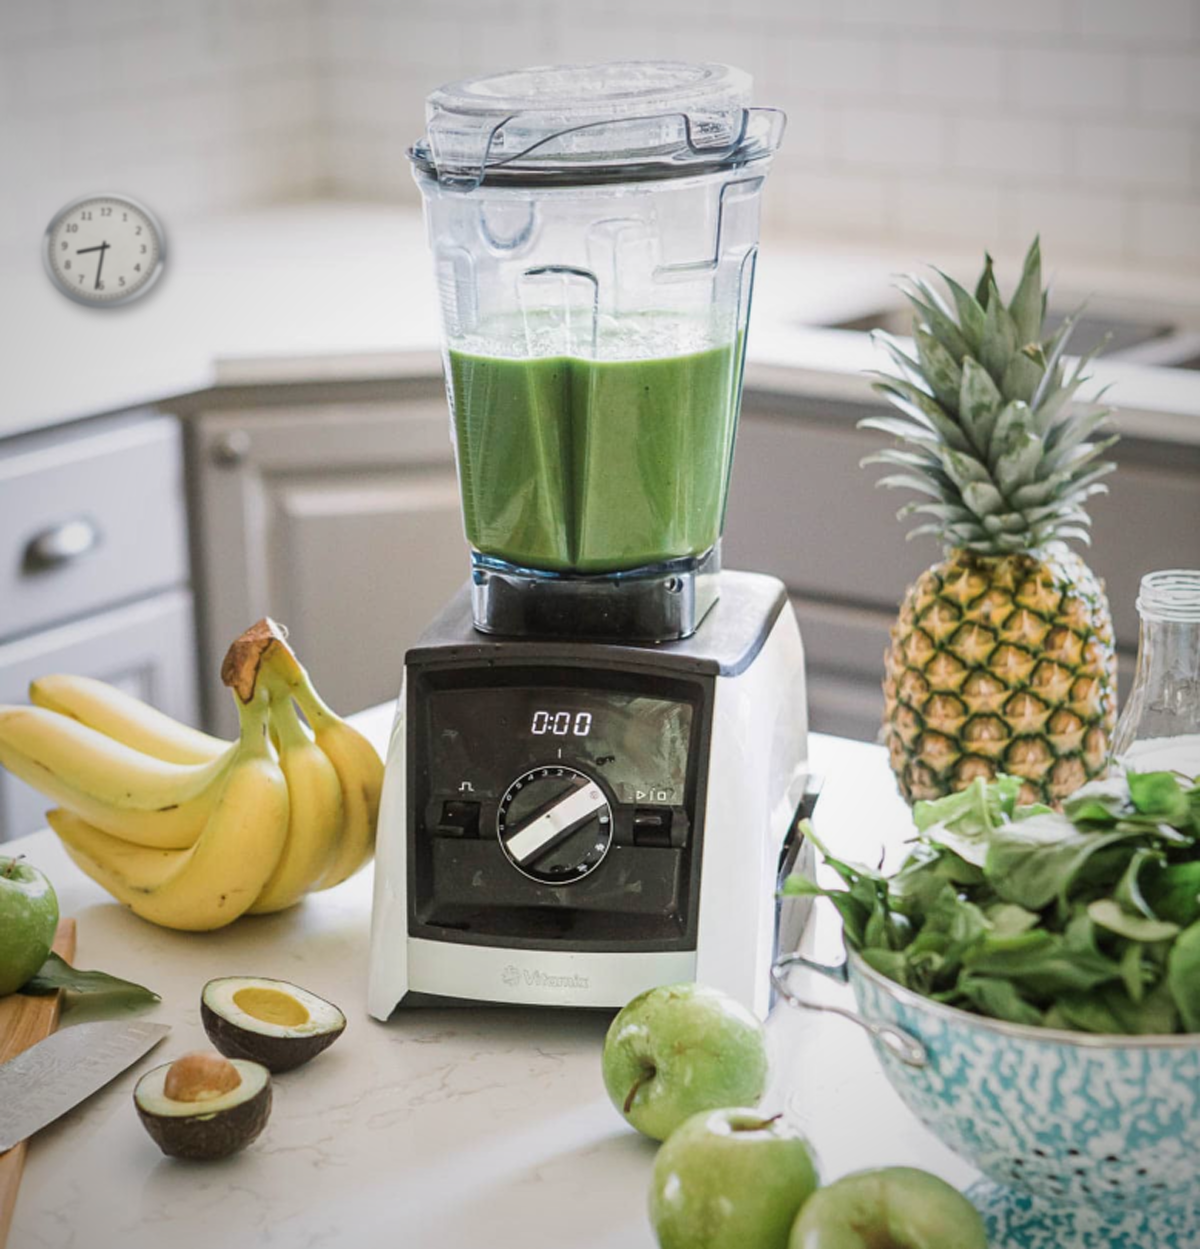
8:31
